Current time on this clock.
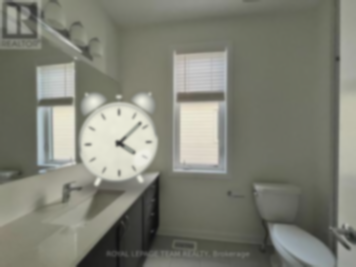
4:08
